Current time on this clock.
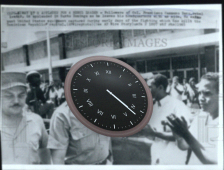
4:22
